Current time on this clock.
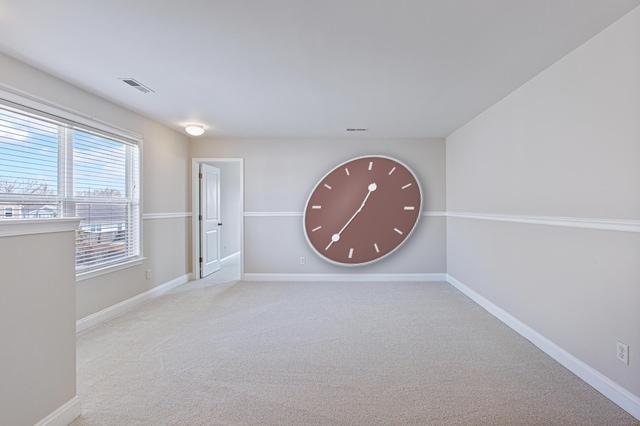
12:35
